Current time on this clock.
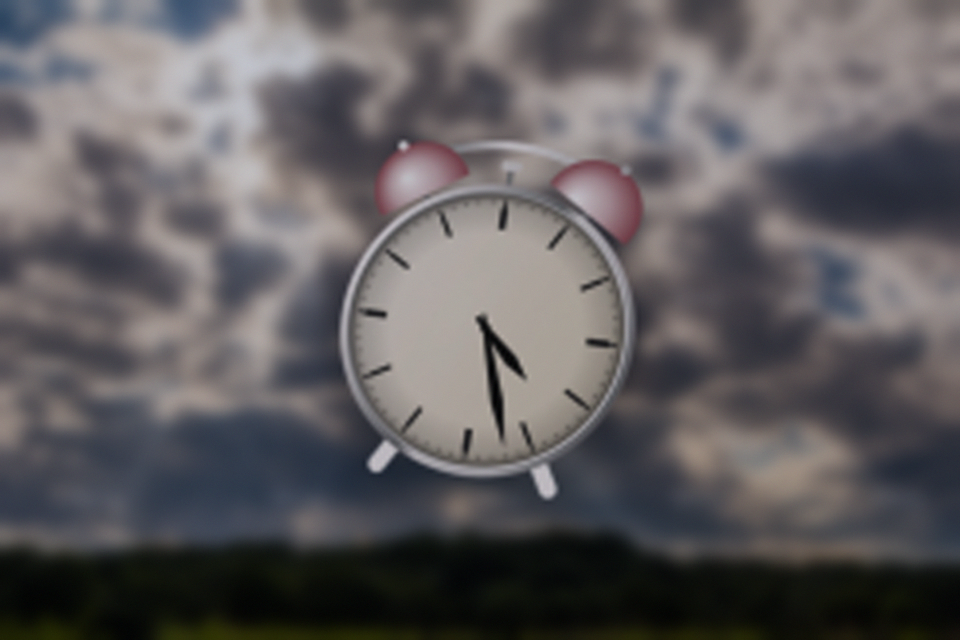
4:27
